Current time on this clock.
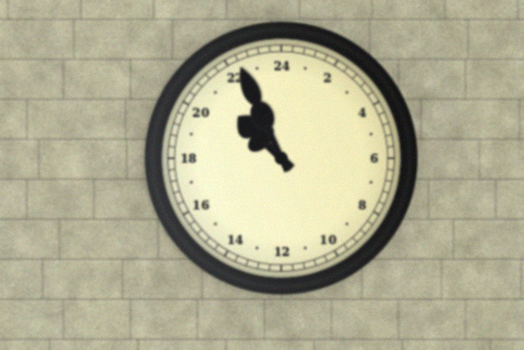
20:56
